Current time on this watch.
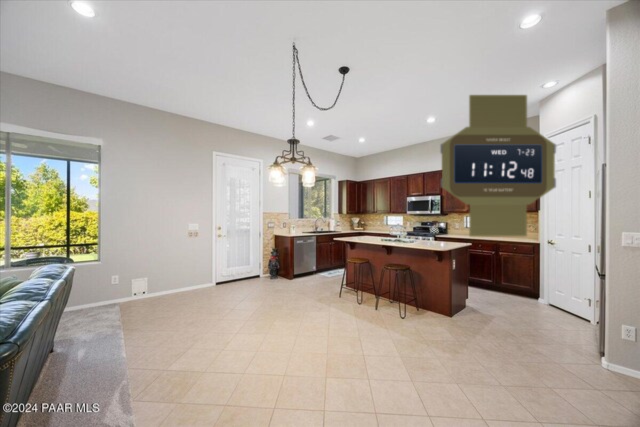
11:12:48
